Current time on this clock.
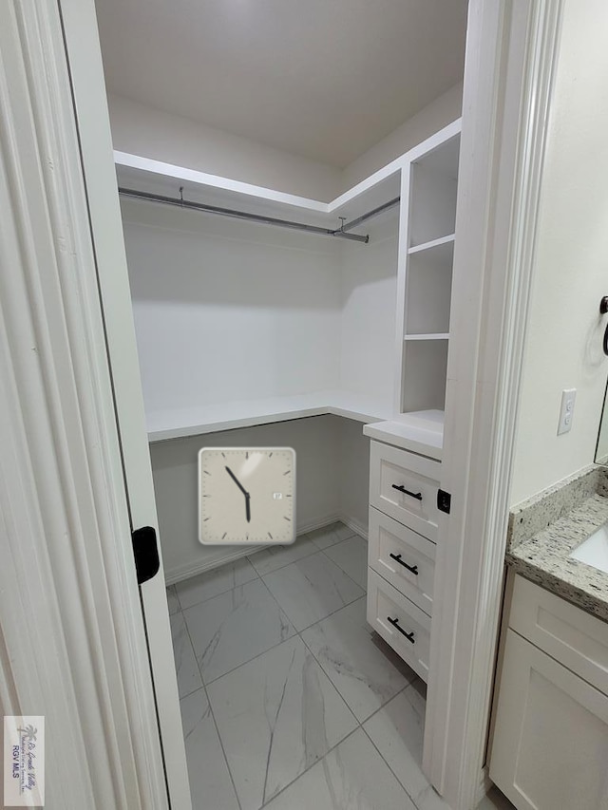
5:54
